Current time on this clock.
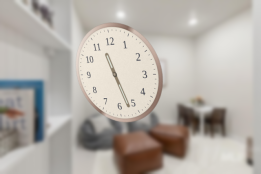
11:27
